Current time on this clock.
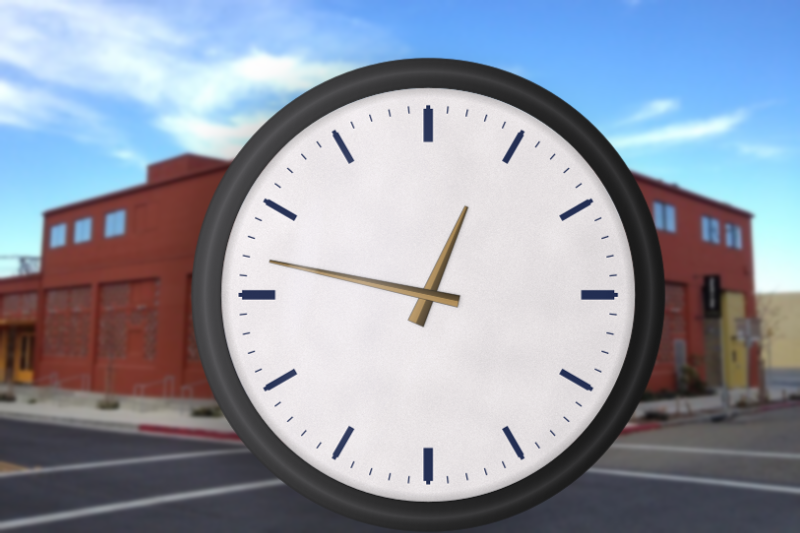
12:47
